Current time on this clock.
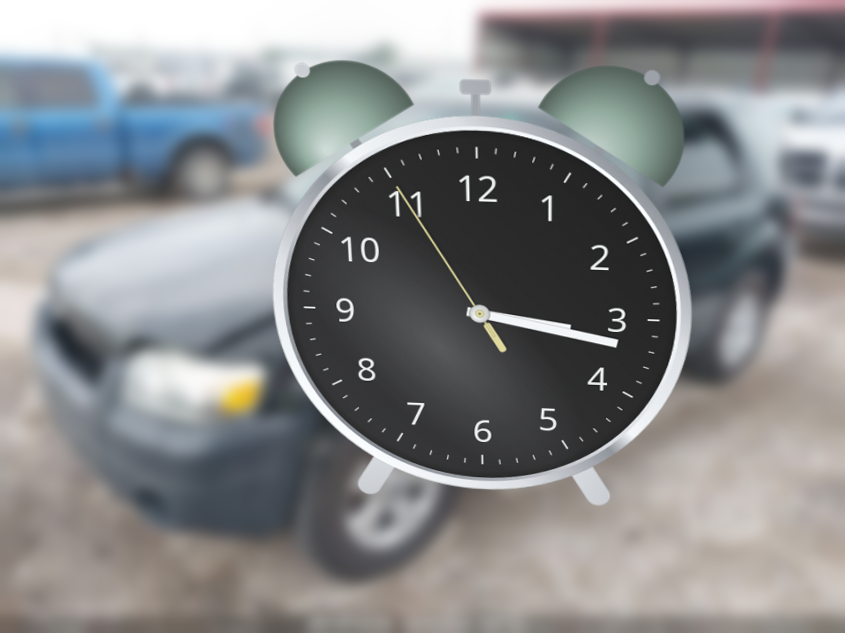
3:16:55
